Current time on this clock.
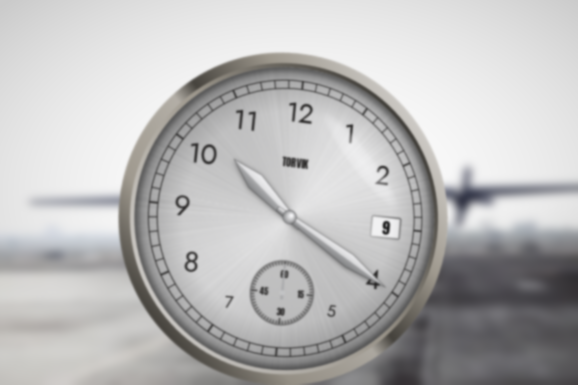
10:20
